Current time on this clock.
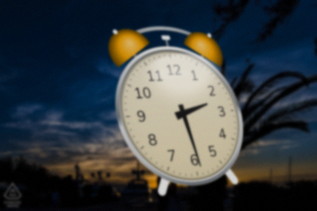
2:29
